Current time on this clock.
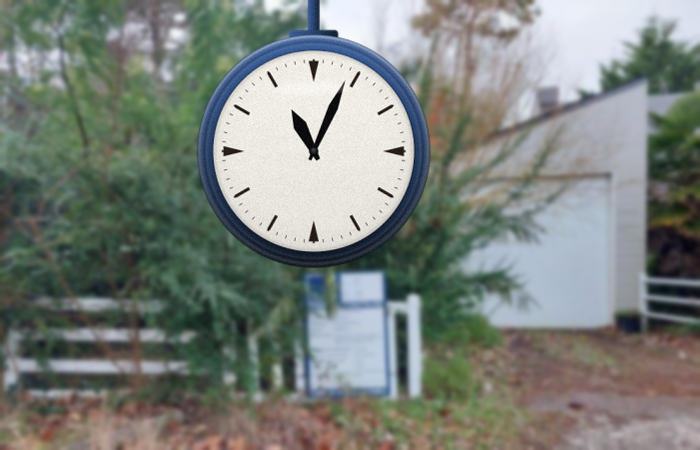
11:04
